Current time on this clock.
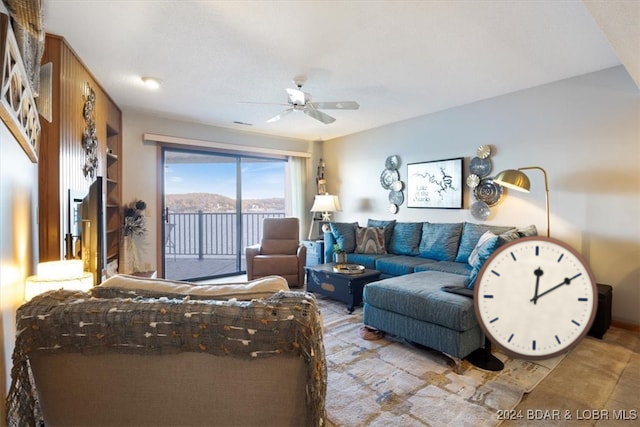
12:10
